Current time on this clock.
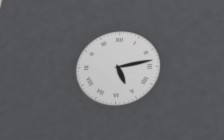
5:13
